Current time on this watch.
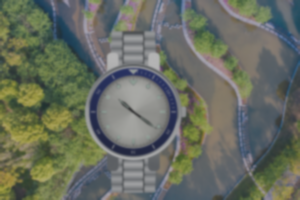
10:21
